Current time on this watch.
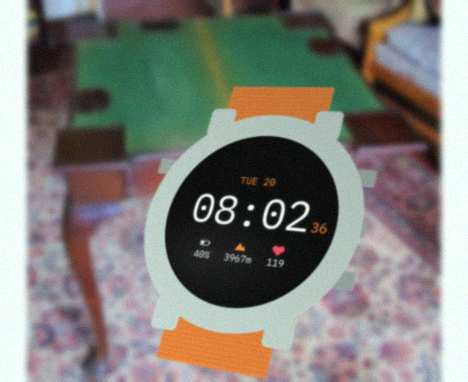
8:02:36
